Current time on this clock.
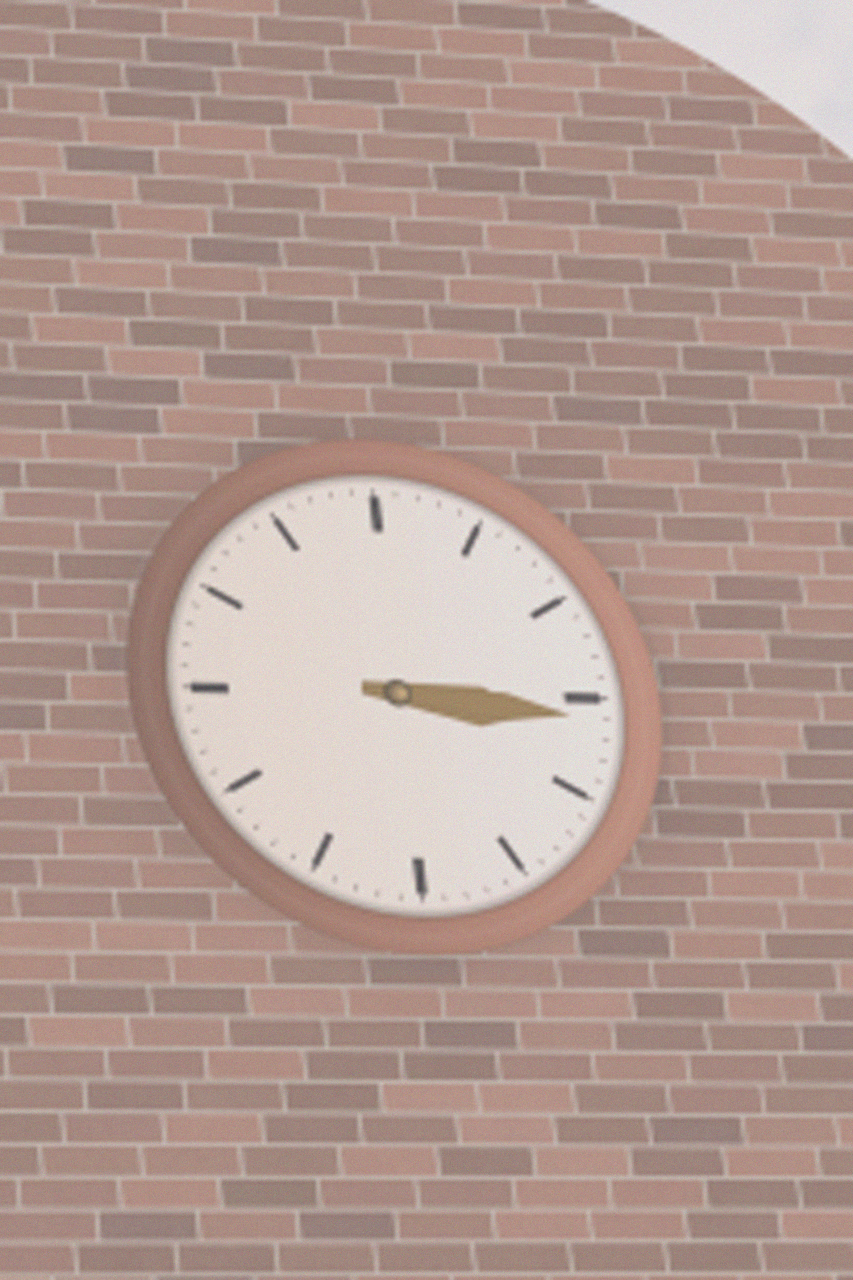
3:16
